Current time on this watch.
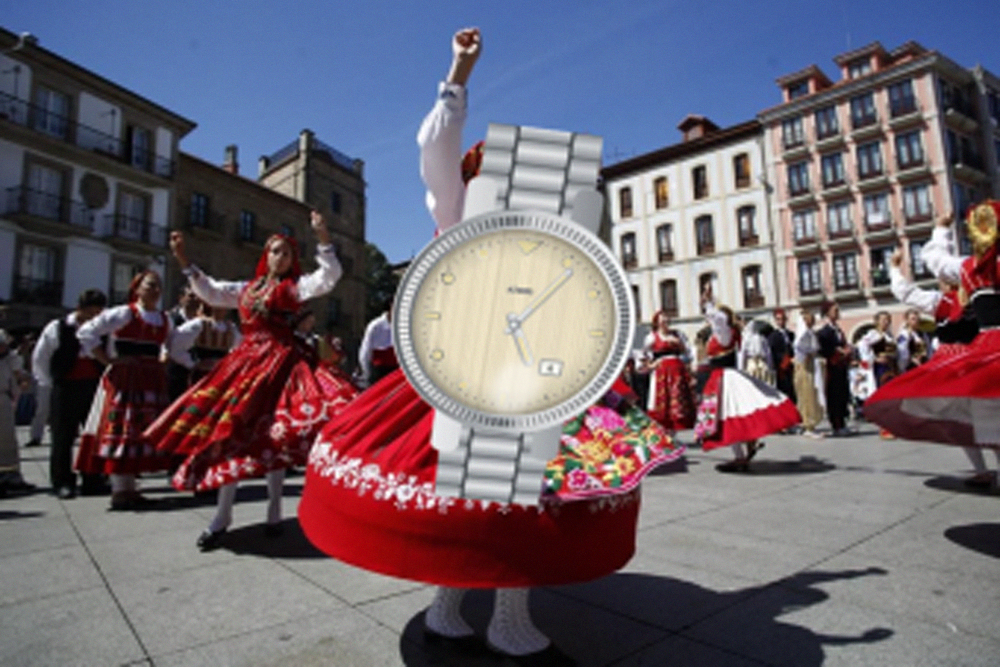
5:06
